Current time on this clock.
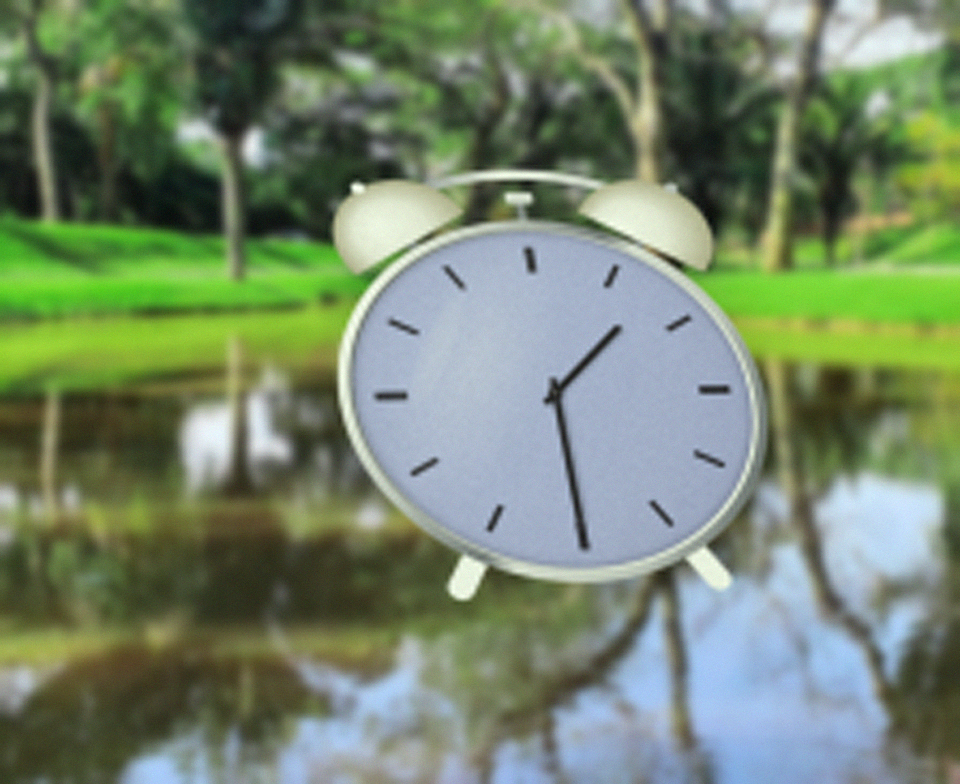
1:30
